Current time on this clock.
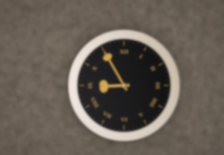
8:55
